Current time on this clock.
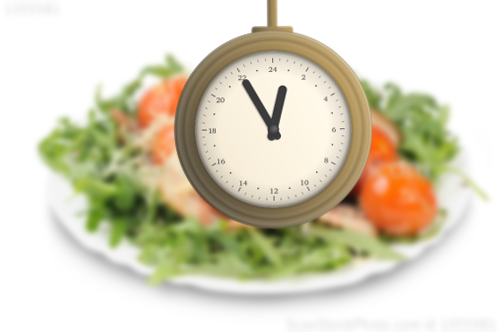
0:55
